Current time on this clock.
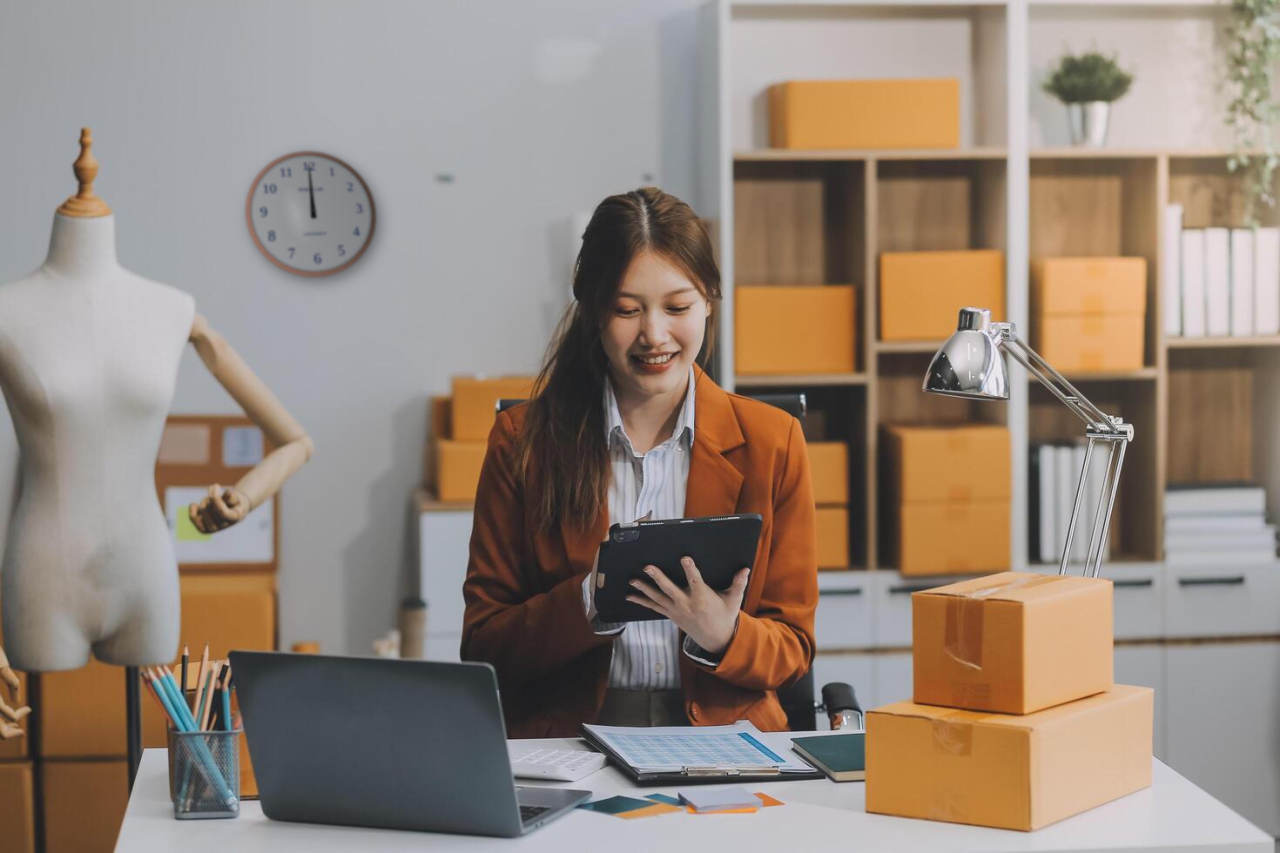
12:00
